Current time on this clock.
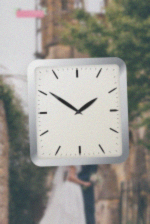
1:51
